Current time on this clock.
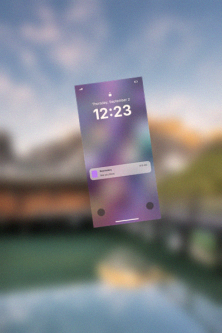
12:23
